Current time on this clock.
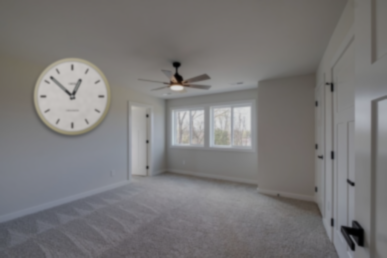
12:52
